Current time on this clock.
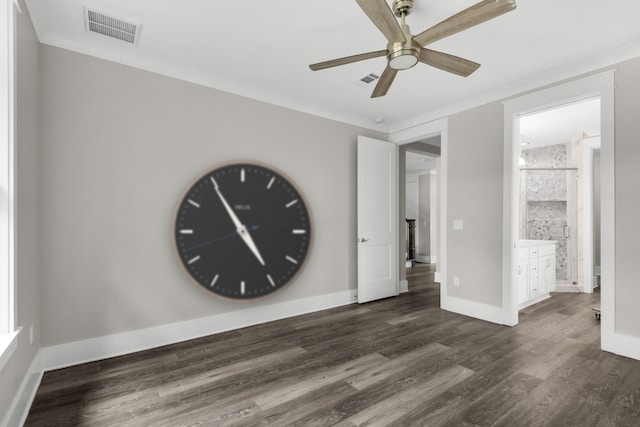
4:54:42
